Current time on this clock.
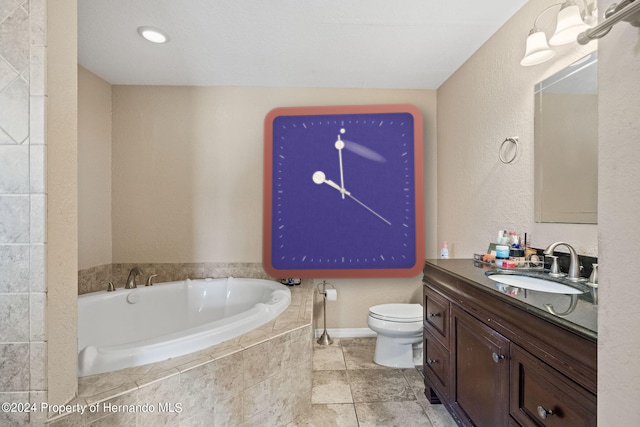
9:59:21
